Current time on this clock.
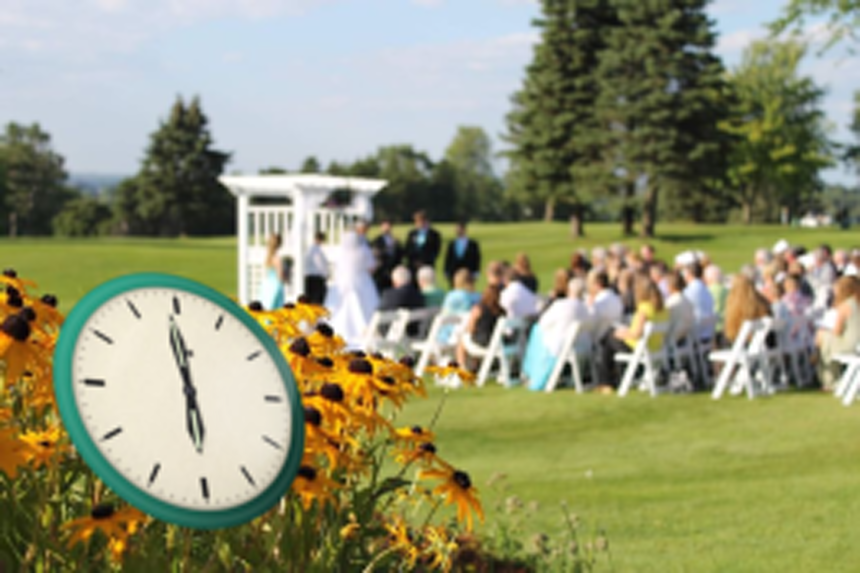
5:59
